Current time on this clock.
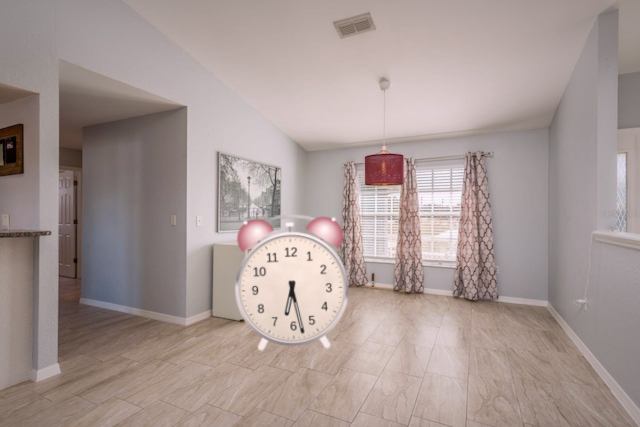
6:28
